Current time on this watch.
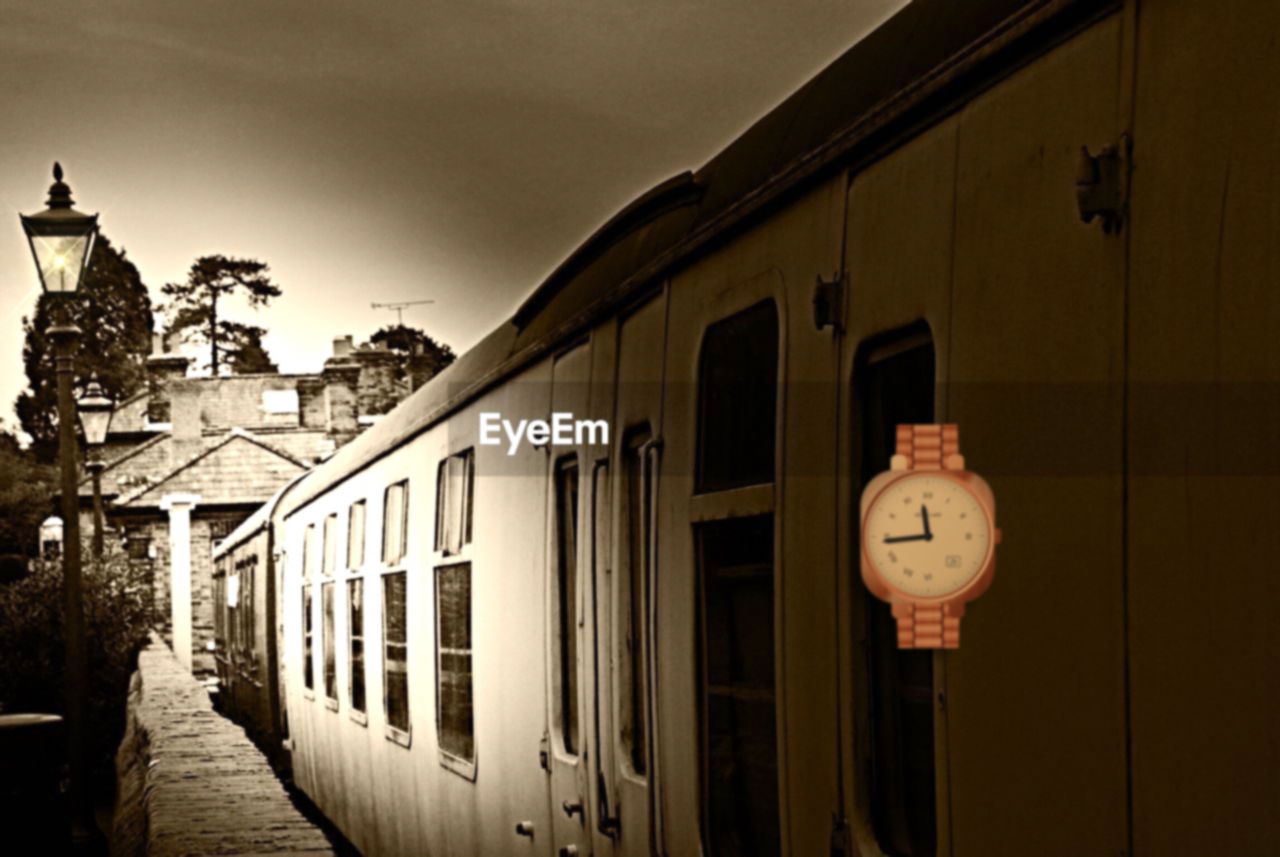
11:44
